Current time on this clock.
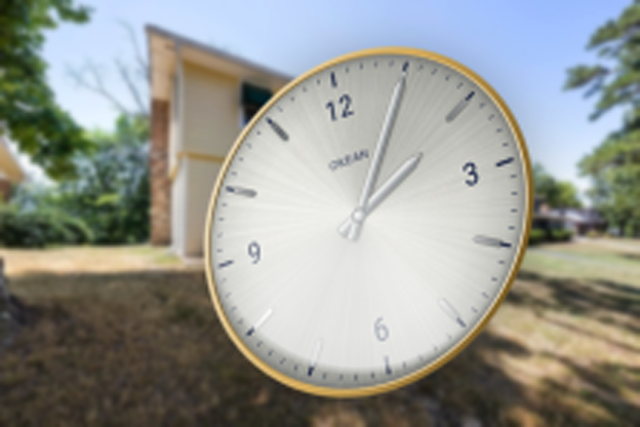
2:05
